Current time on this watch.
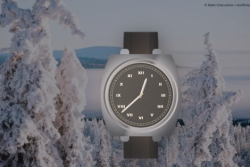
12:38
